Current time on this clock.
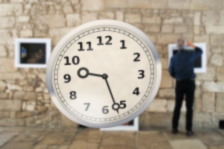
9:27
